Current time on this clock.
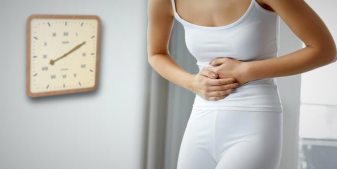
8:10
